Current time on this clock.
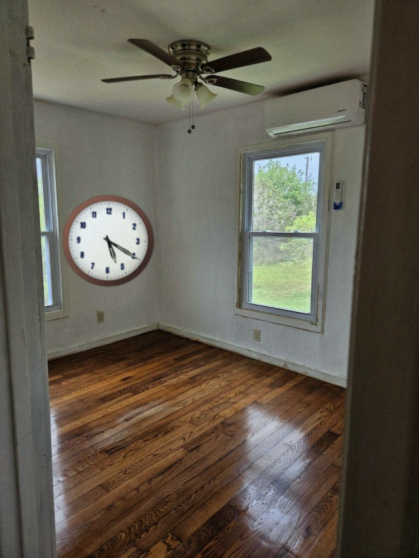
5:20
